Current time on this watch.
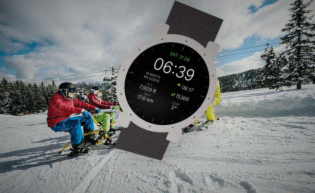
6:39
